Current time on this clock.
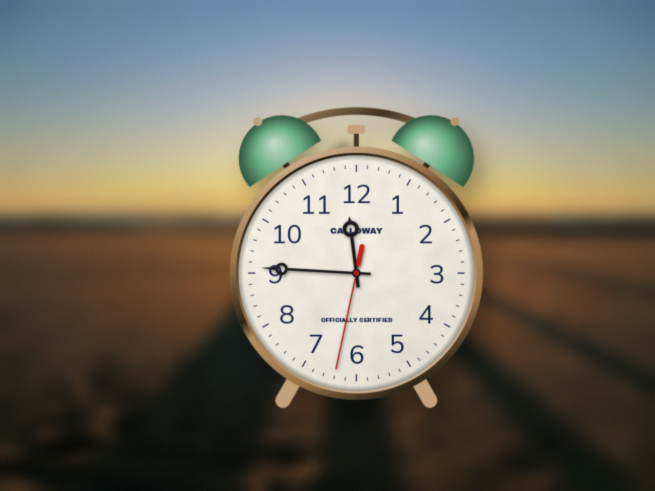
11:45:32
